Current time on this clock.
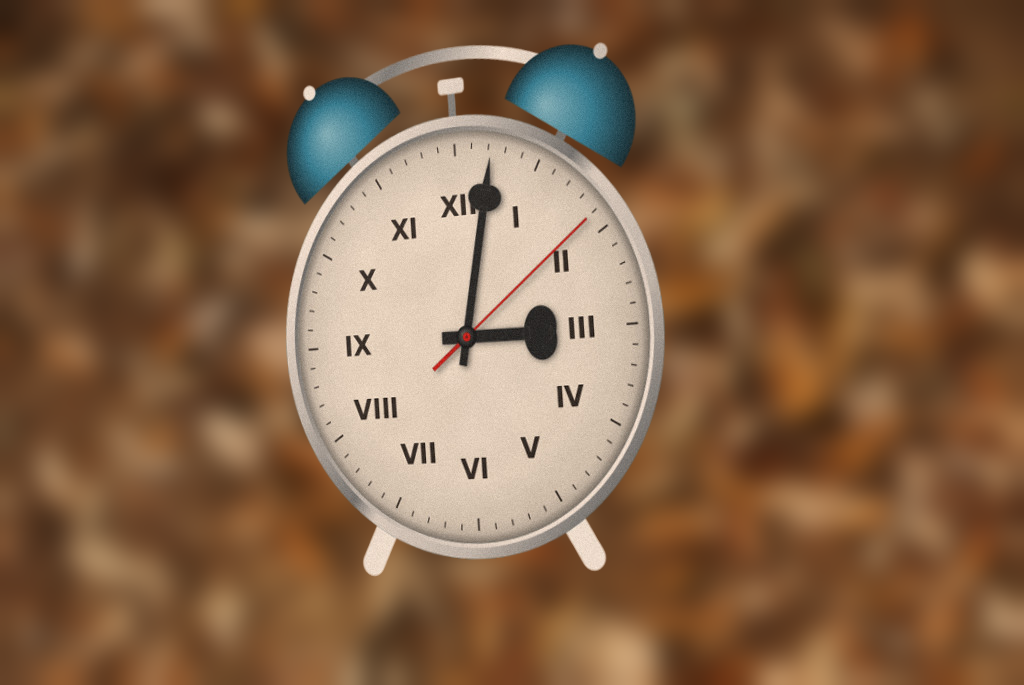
3:02:09
